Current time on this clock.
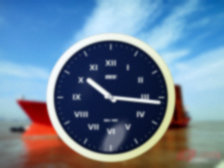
10:16
